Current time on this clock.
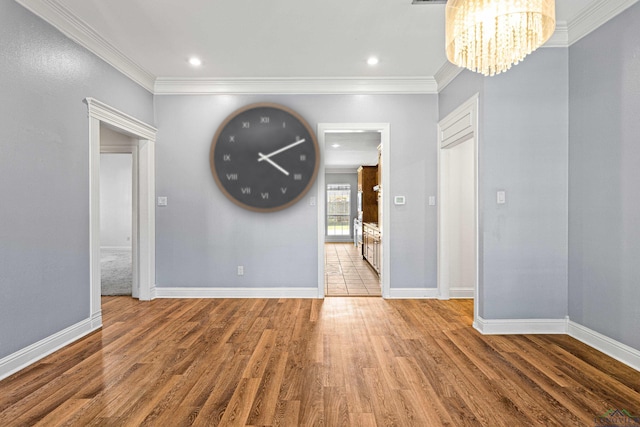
4:11
